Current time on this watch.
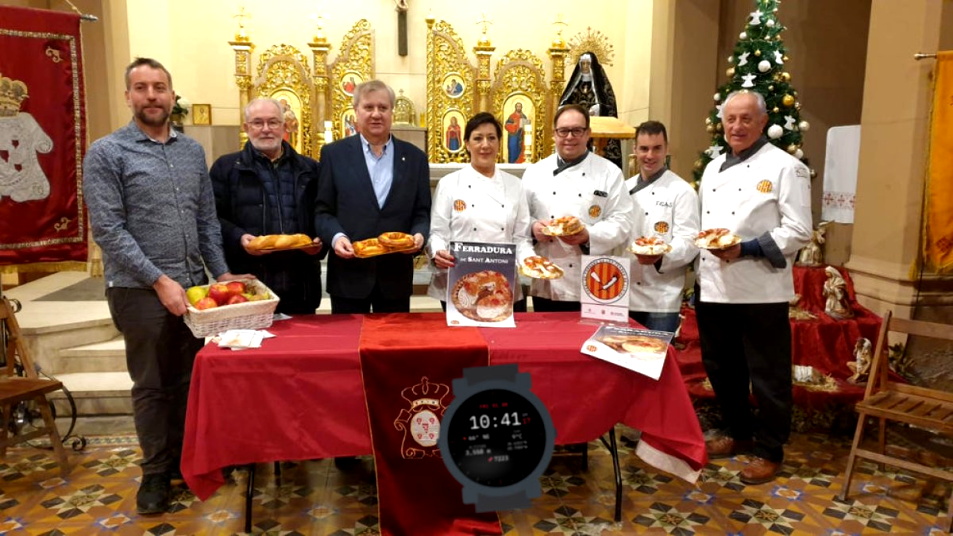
10:41
